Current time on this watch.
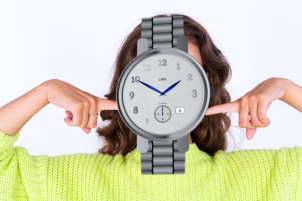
1:50
